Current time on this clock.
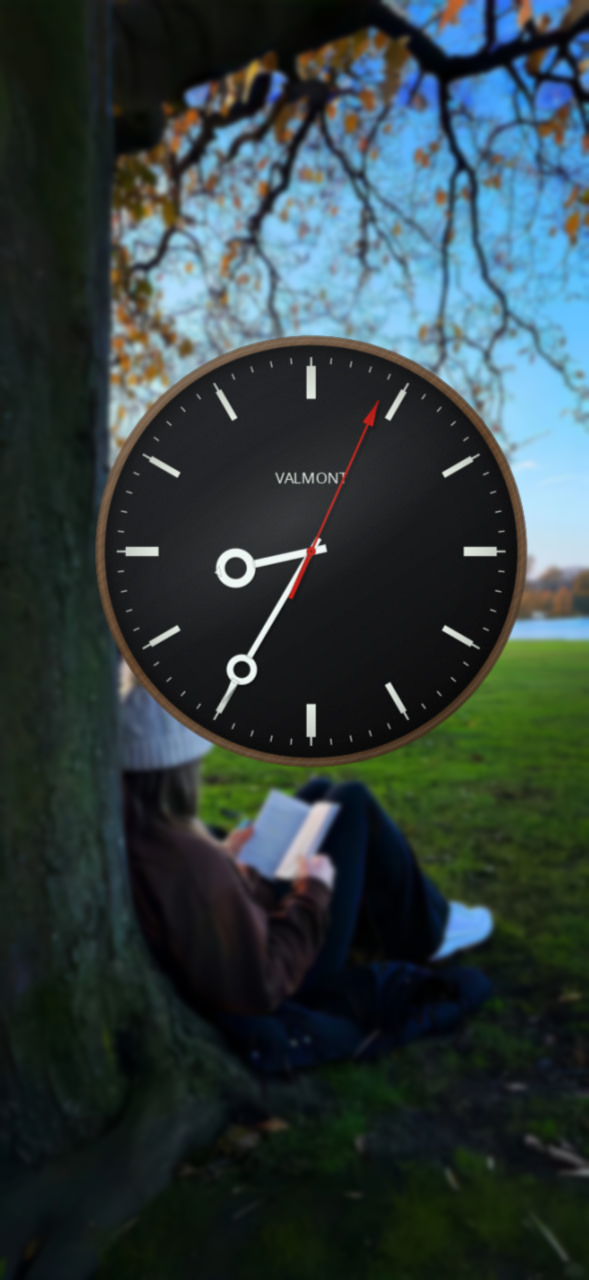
8:35:04
